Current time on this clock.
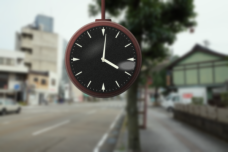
4:01
